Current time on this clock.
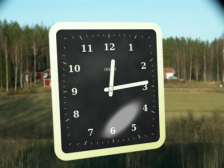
12:14
